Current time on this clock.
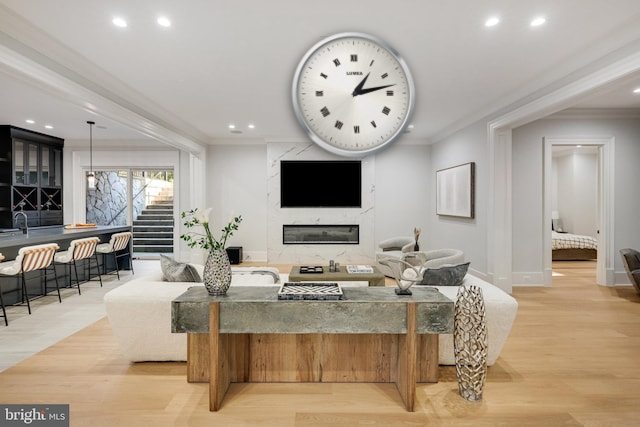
1:13
